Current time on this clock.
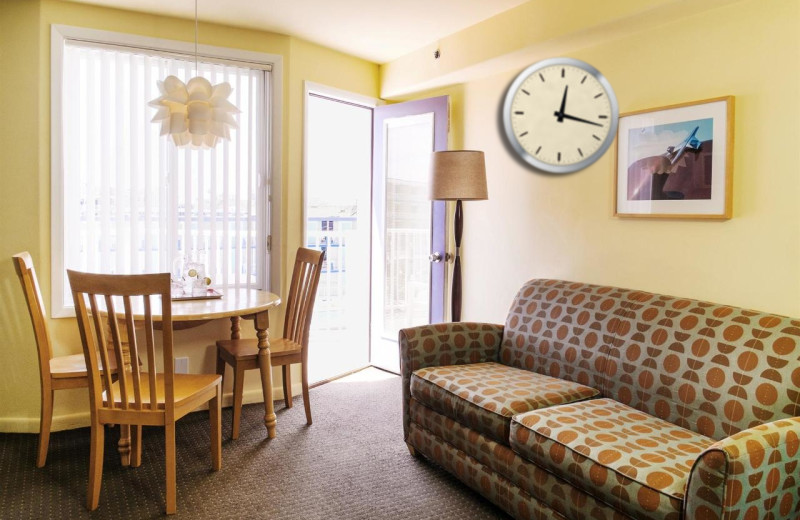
12:17
